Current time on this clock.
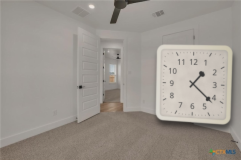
1:22
